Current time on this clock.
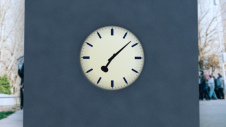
7:08
